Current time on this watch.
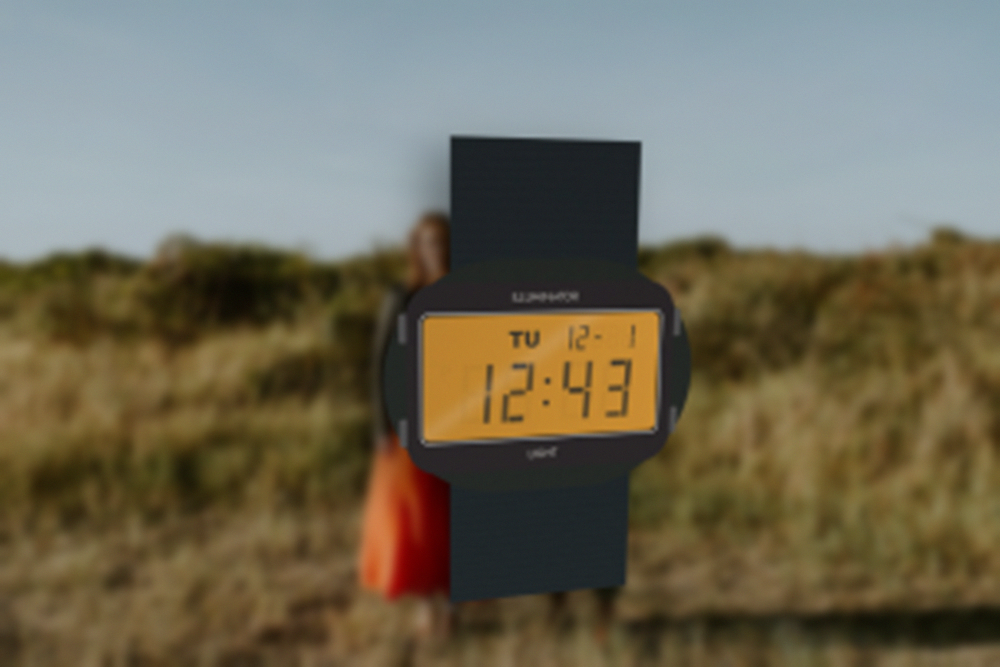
12:43
